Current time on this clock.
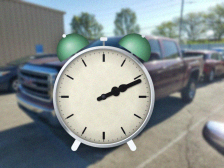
2:11
